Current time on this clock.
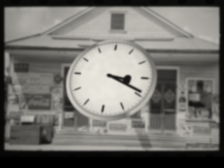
3:19
